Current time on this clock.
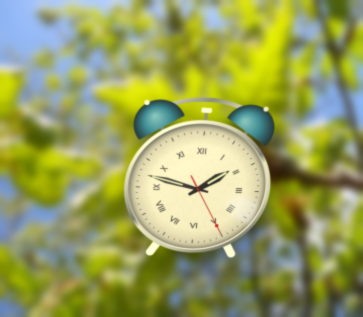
1:47:25
